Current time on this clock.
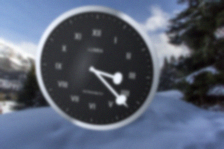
3:22
